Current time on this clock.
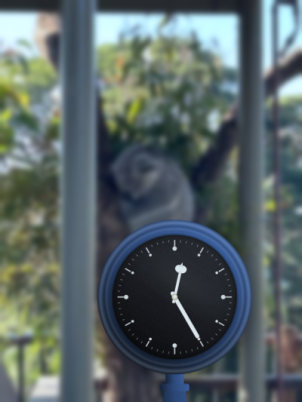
12:25
